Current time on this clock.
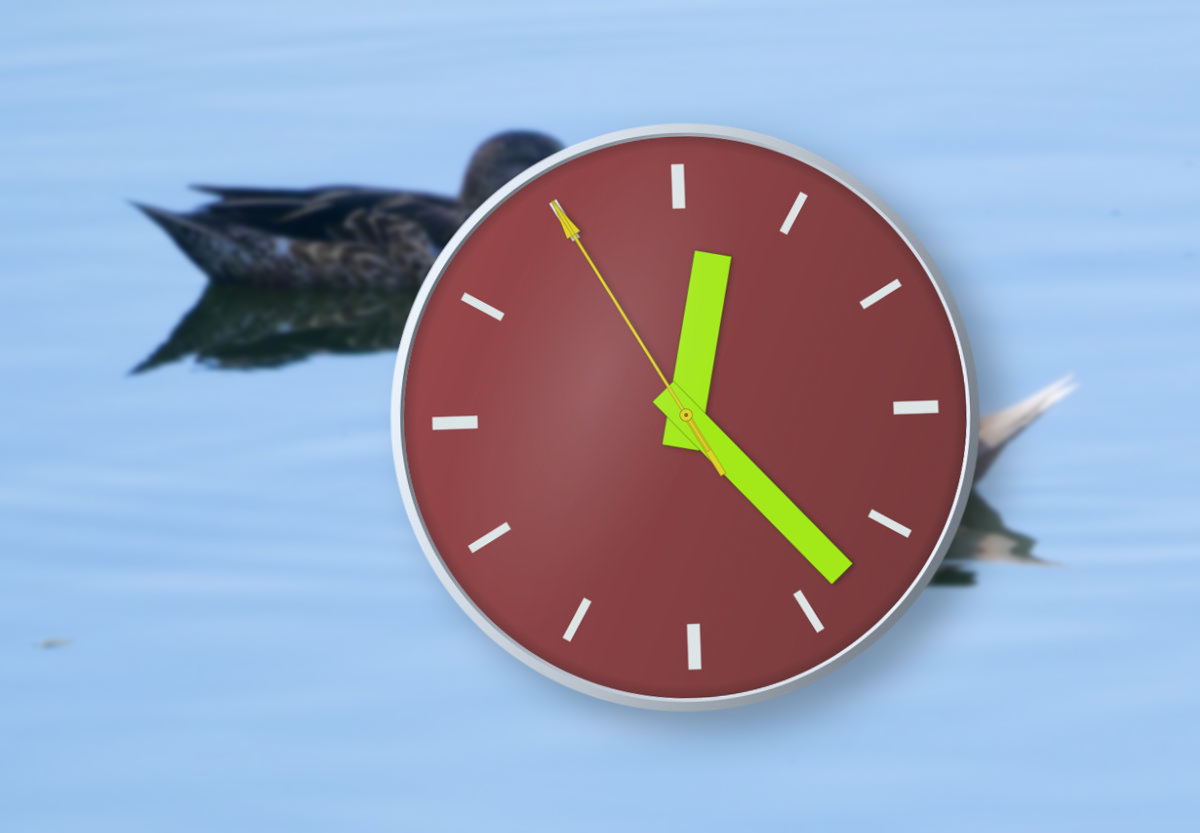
12:22:55
